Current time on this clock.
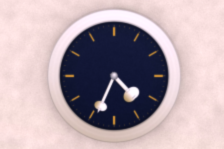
4:34
